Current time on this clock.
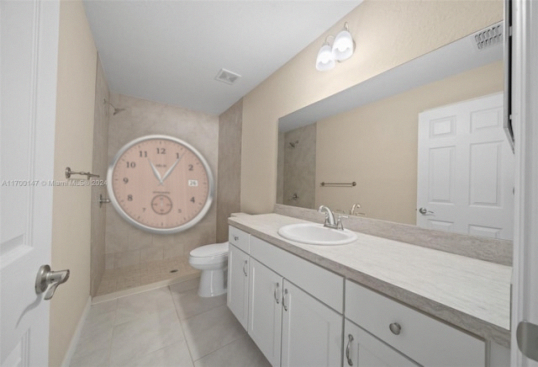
11:06
